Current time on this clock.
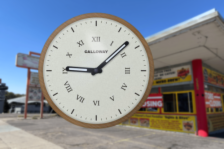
9:08
